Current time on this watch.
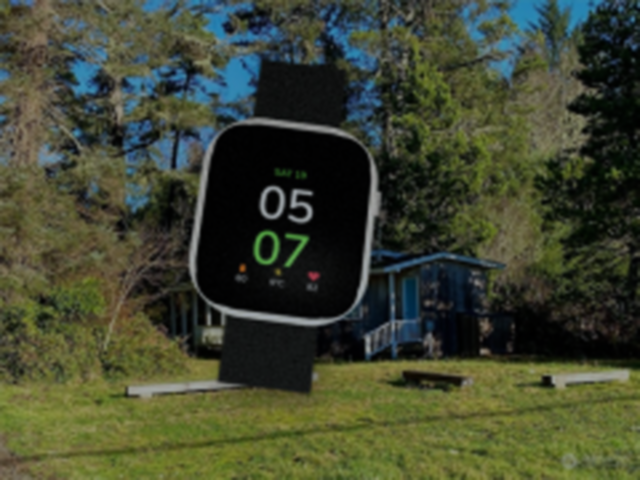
5:07
